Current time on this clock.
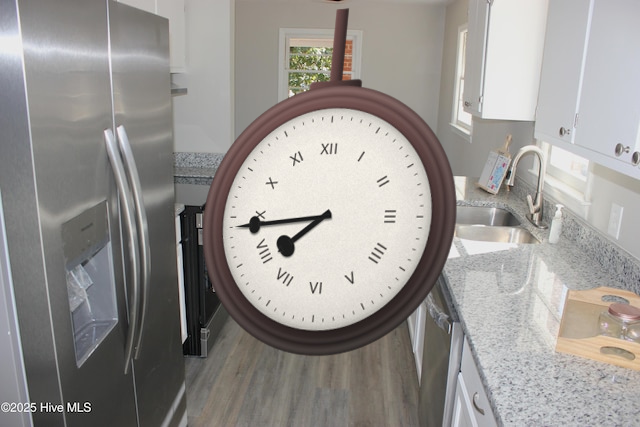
7:44
